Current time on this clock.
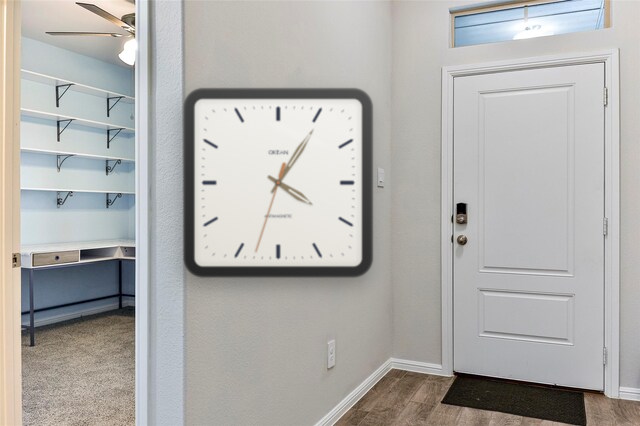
4:05:33
